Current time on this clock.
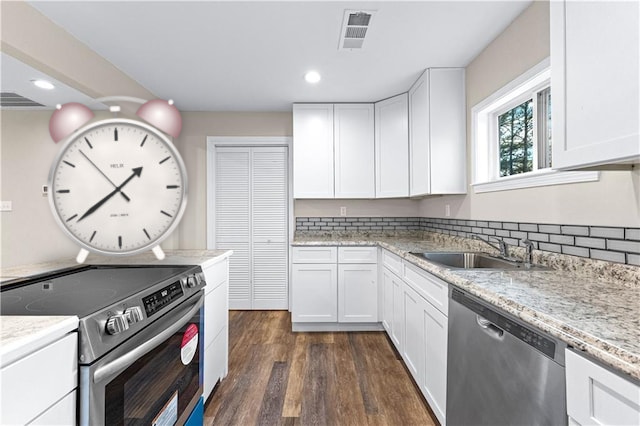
1:38:53
